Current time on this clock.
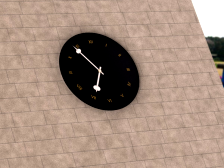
6:54
